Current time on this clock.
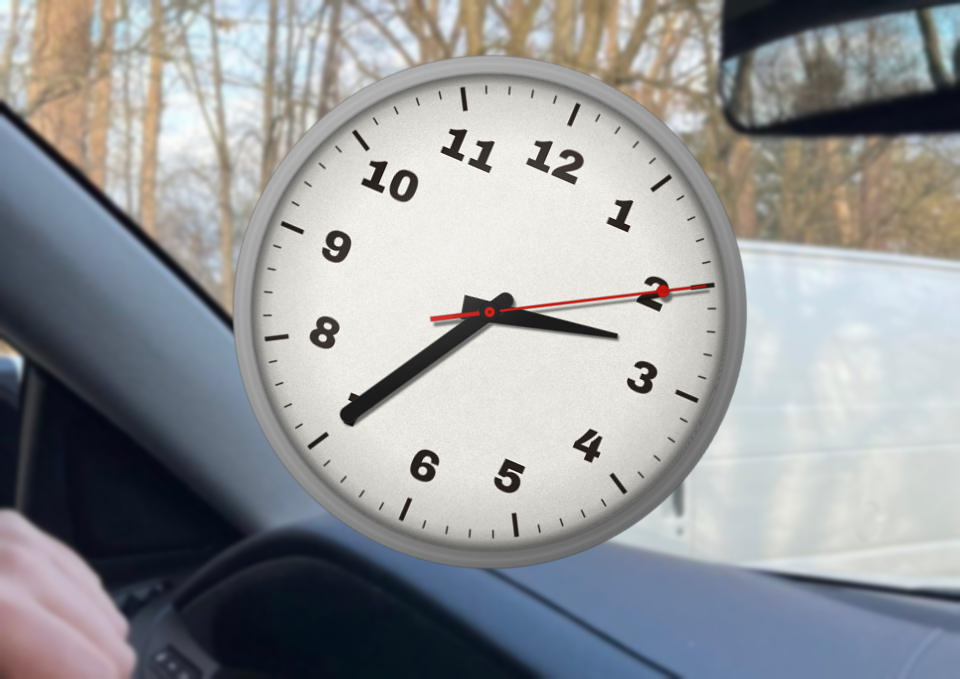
2:35:10
